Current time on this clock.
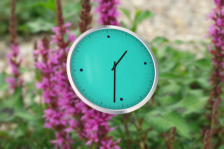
1:32
